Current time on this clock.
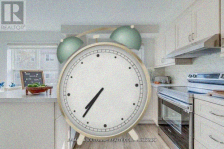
7:37
